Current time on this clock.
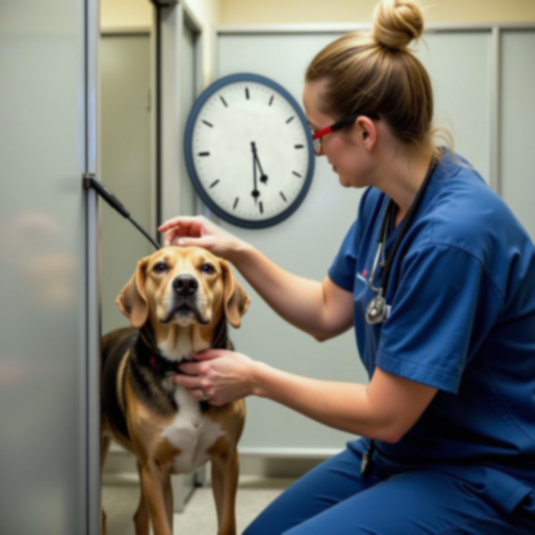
5:31
